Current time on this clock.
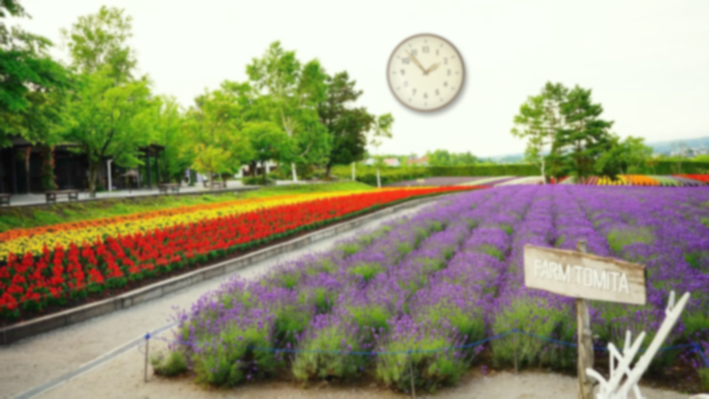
1:53
